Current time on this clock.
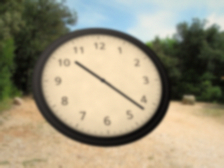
10:22
